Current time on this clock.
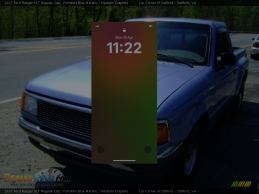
11:22
